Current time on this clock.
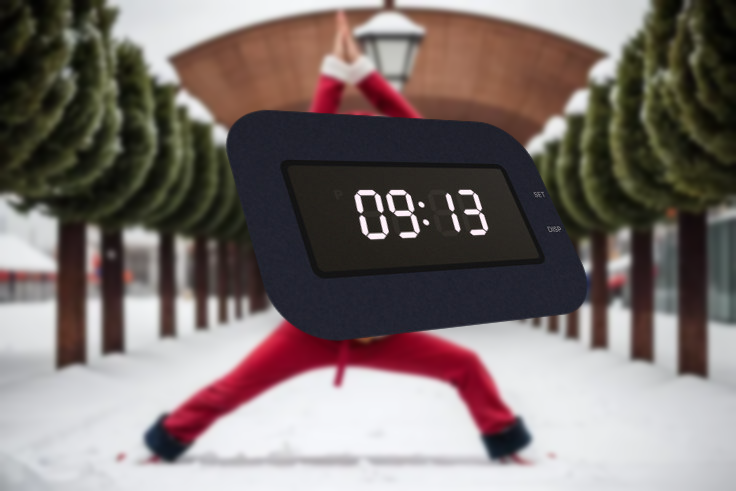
9:13
